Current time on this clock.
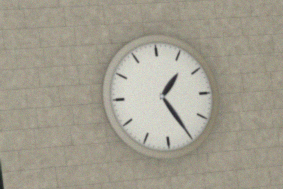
1:25
